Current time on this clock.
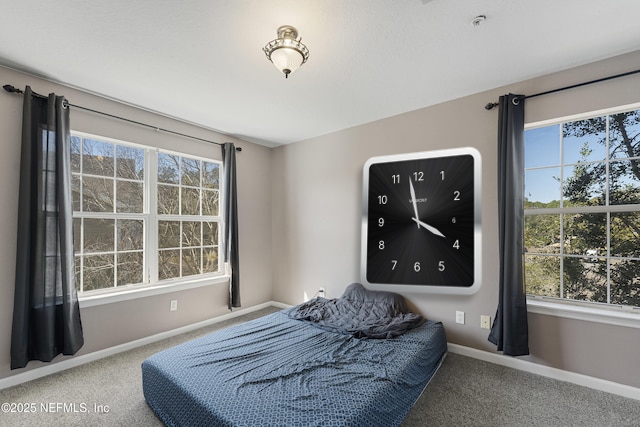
3:58
